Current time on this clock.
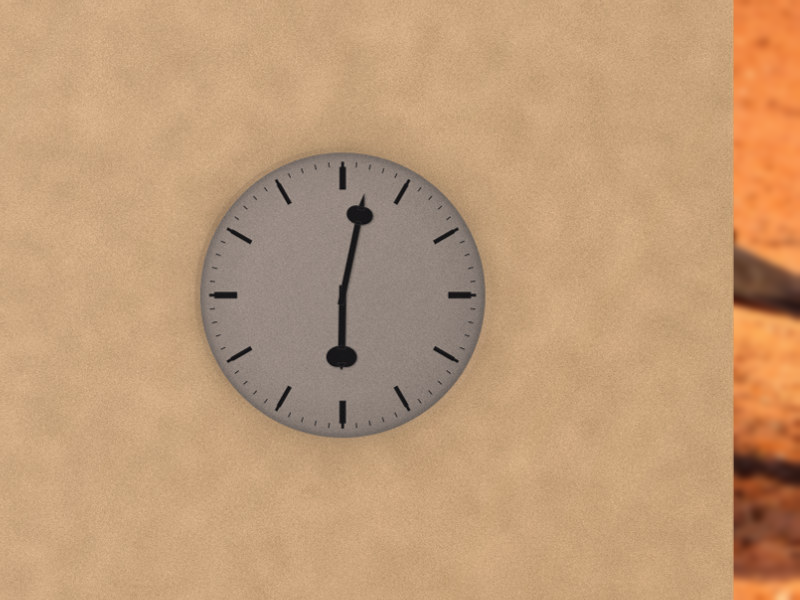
6:02
